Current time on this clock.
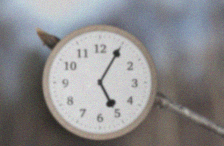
5:05
